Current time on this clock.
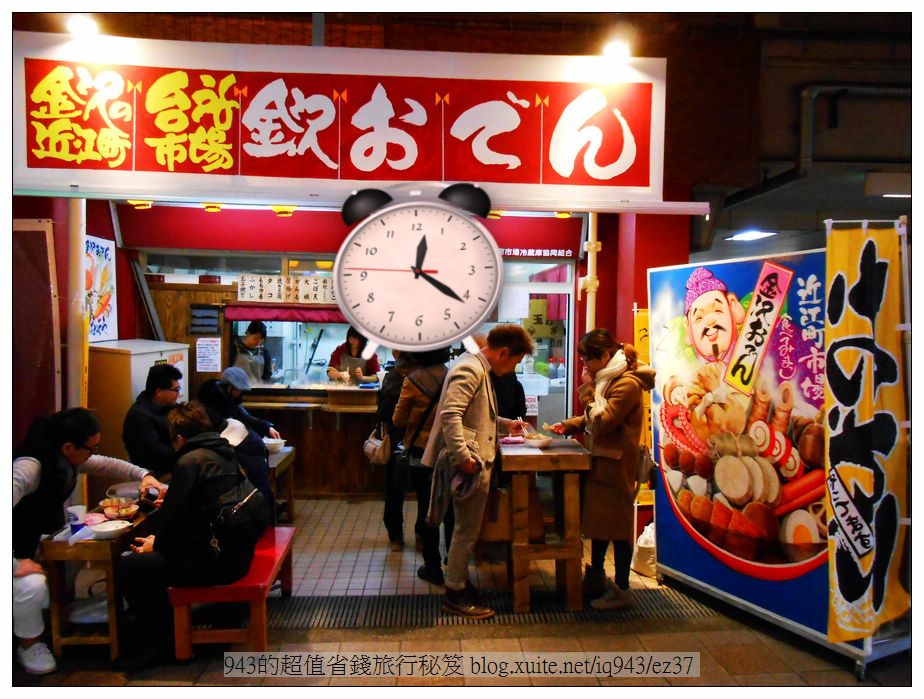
12:21:46
